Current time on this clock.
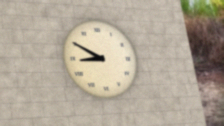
8:50
